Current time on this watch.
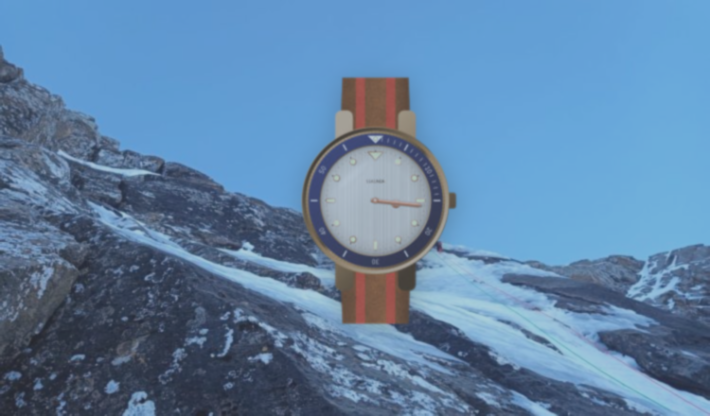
3:16
